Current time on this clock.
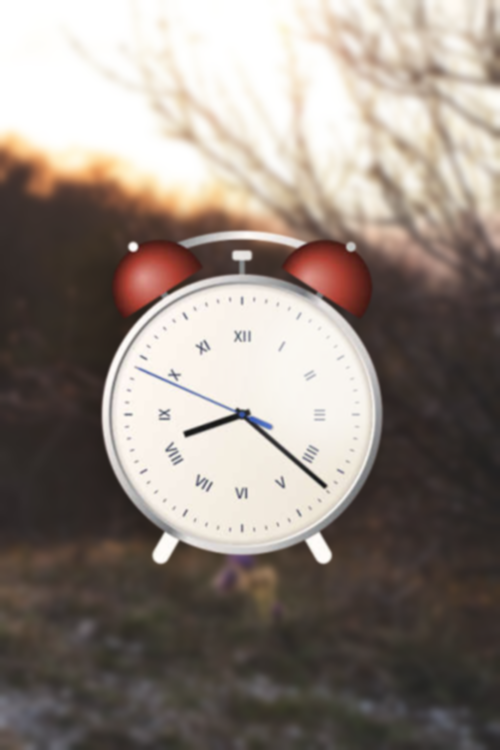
8:21:49
